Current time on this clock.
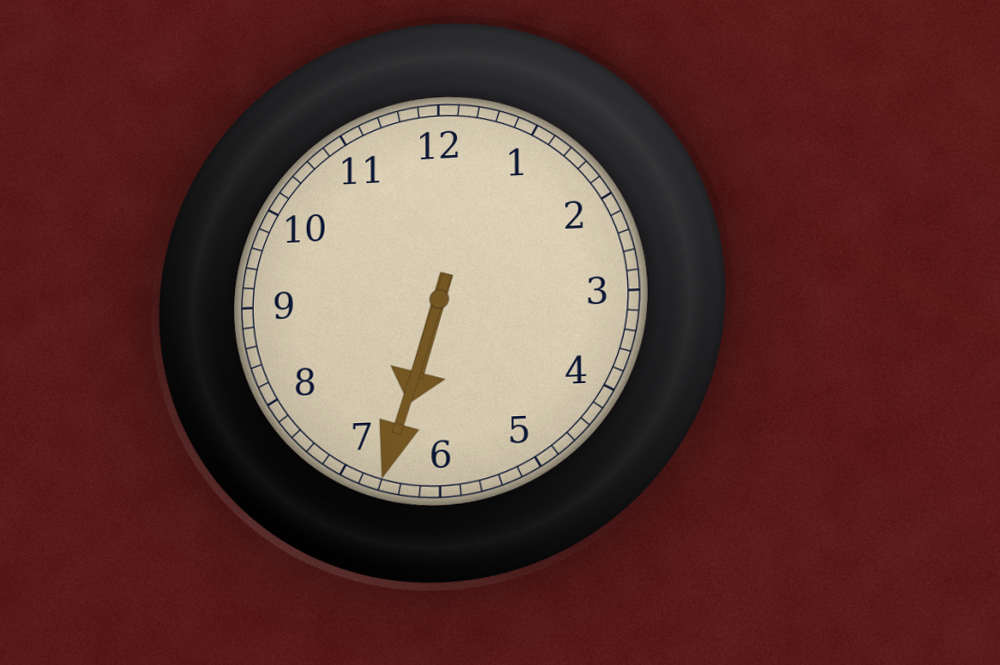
6:33
